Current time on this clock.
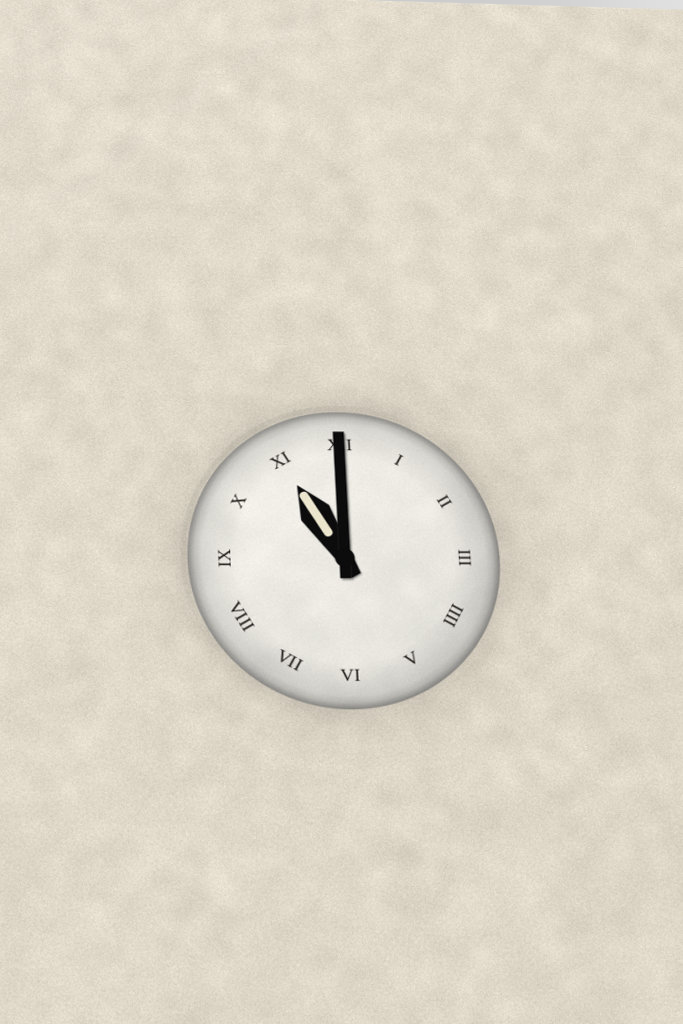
11:00
